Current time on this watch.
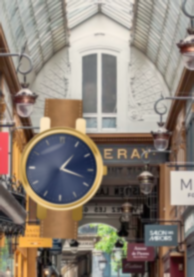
1:18
